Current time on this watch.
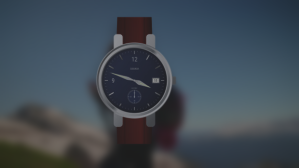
3:48
